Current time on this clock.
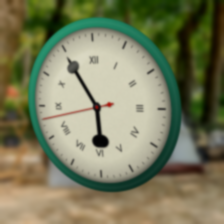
5:54:43
